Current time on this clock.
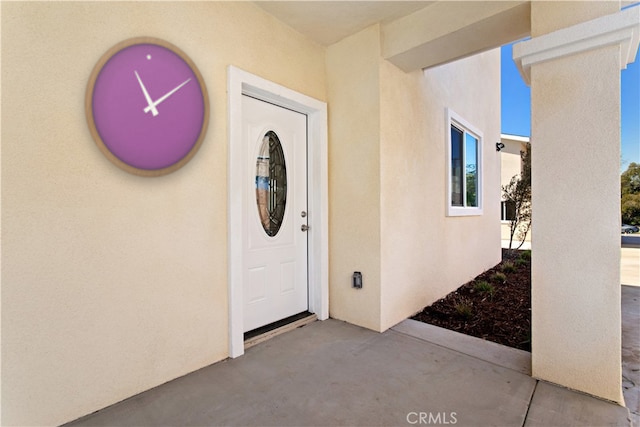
11:10
